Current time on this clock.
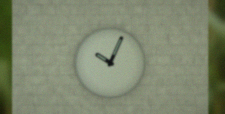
10:04
